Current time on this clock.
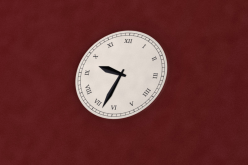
9:33
